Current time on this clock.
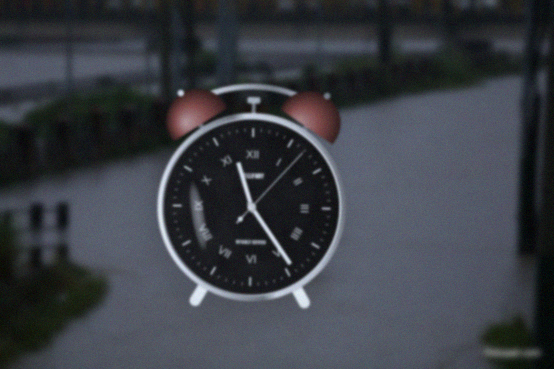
11:24:07
